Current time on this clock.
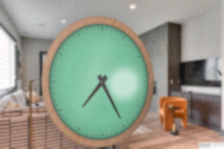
7:25
